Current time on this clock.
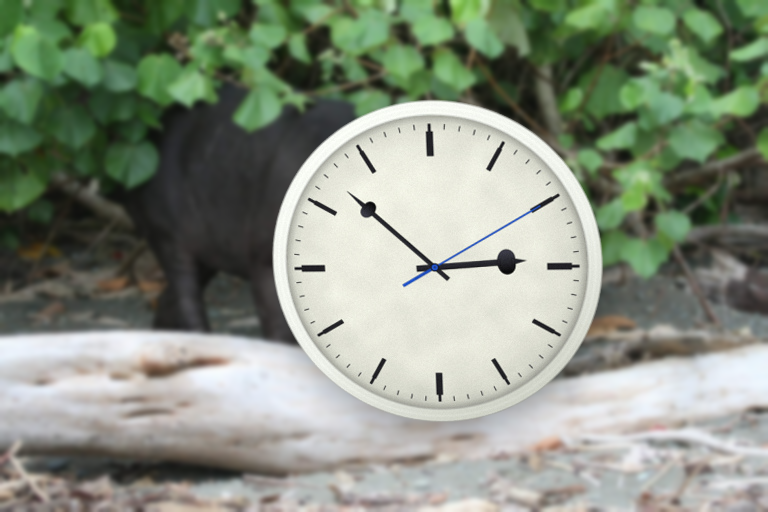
2:52:10
